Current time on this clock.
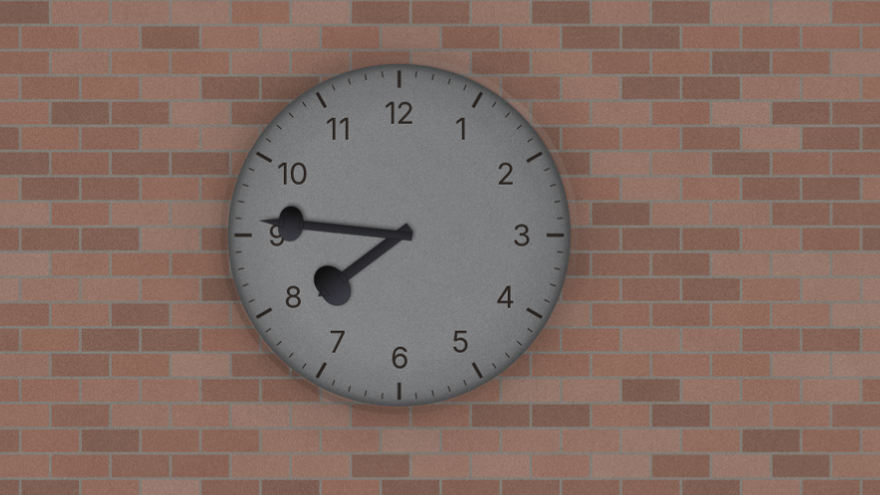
7:46
